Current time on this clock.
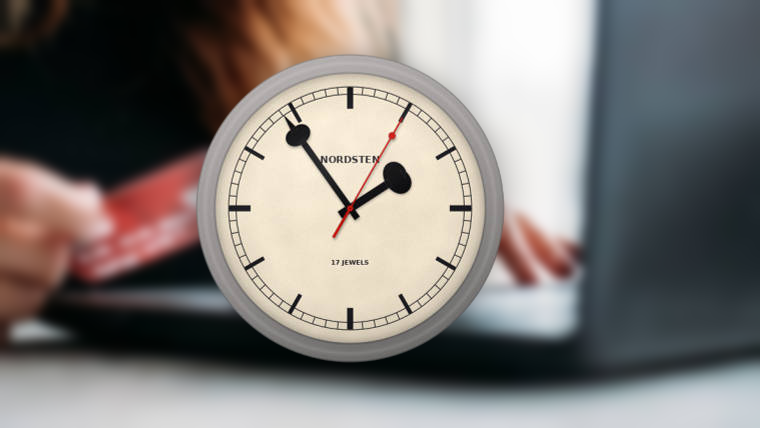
1:54:05
